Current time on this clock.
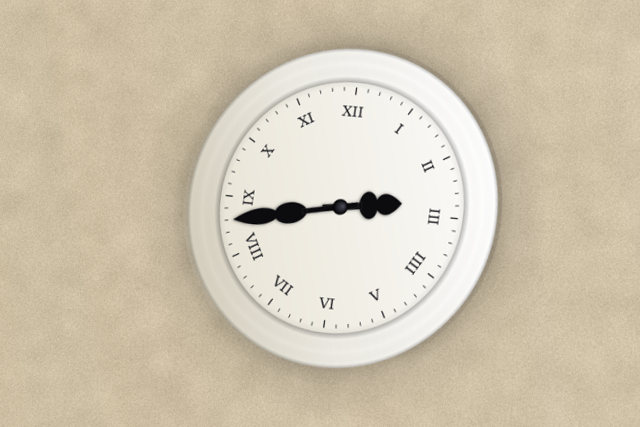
2:43
